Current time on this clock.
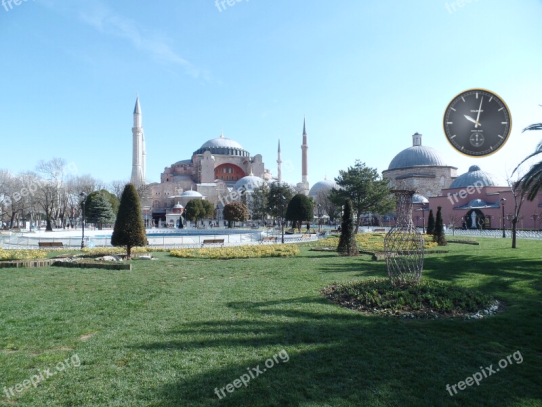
10:02
